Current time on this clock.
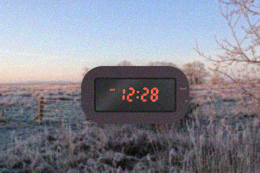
12:28
